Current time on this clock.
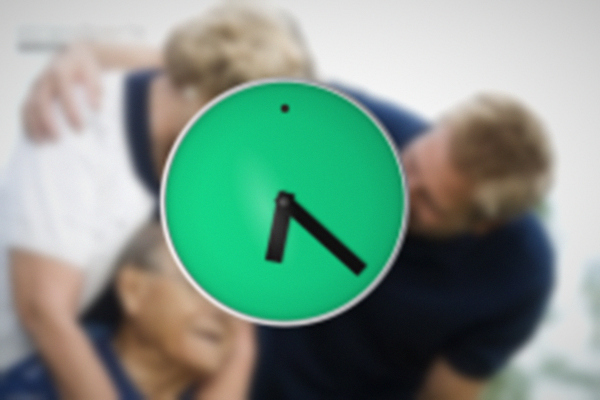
6:22
